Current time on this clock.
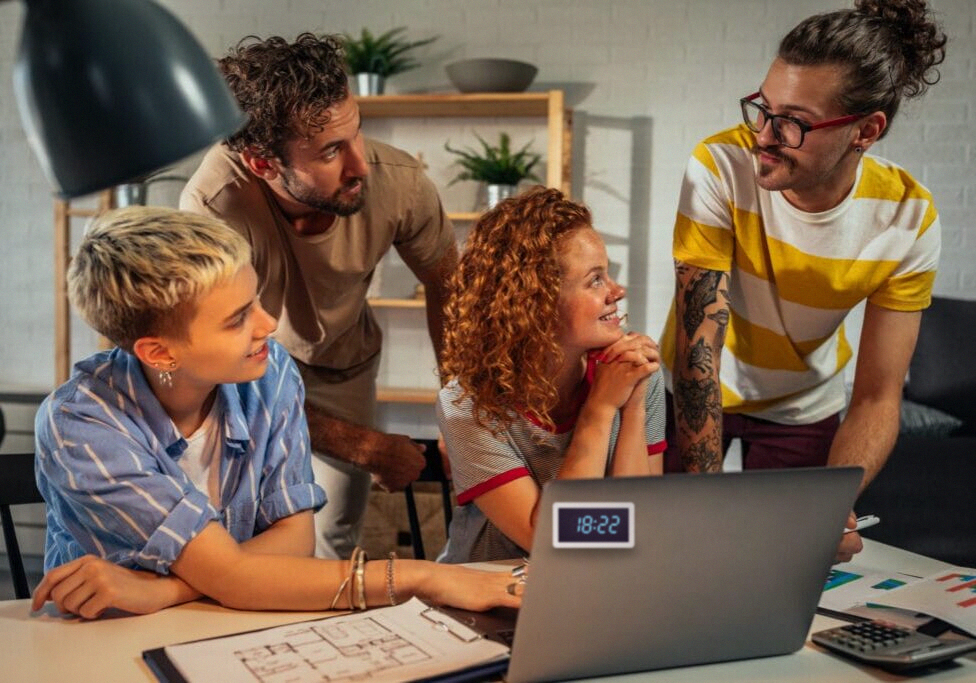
18:22
